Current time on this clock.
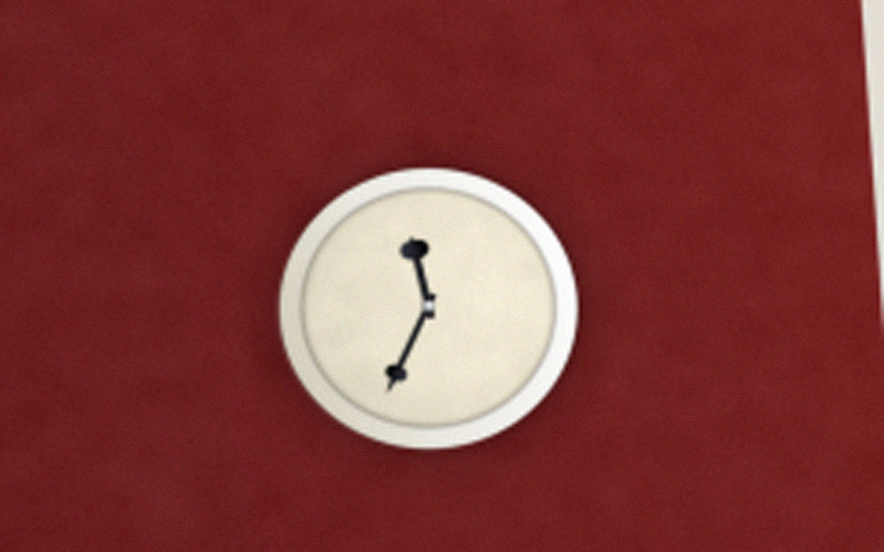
11:34
